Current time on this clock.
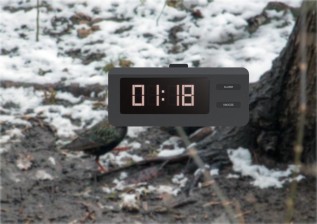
1:18
